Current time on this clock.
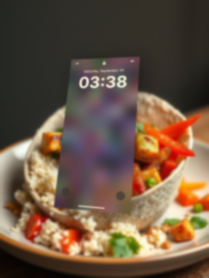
3:38
